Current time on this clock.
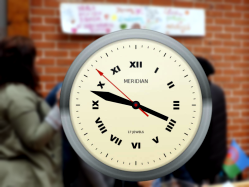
3:47:52
